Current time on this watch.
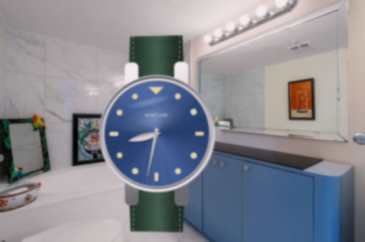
8:32
